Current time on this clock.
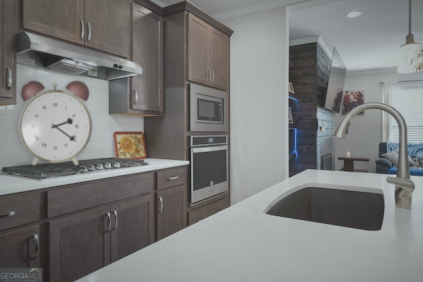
2:21
